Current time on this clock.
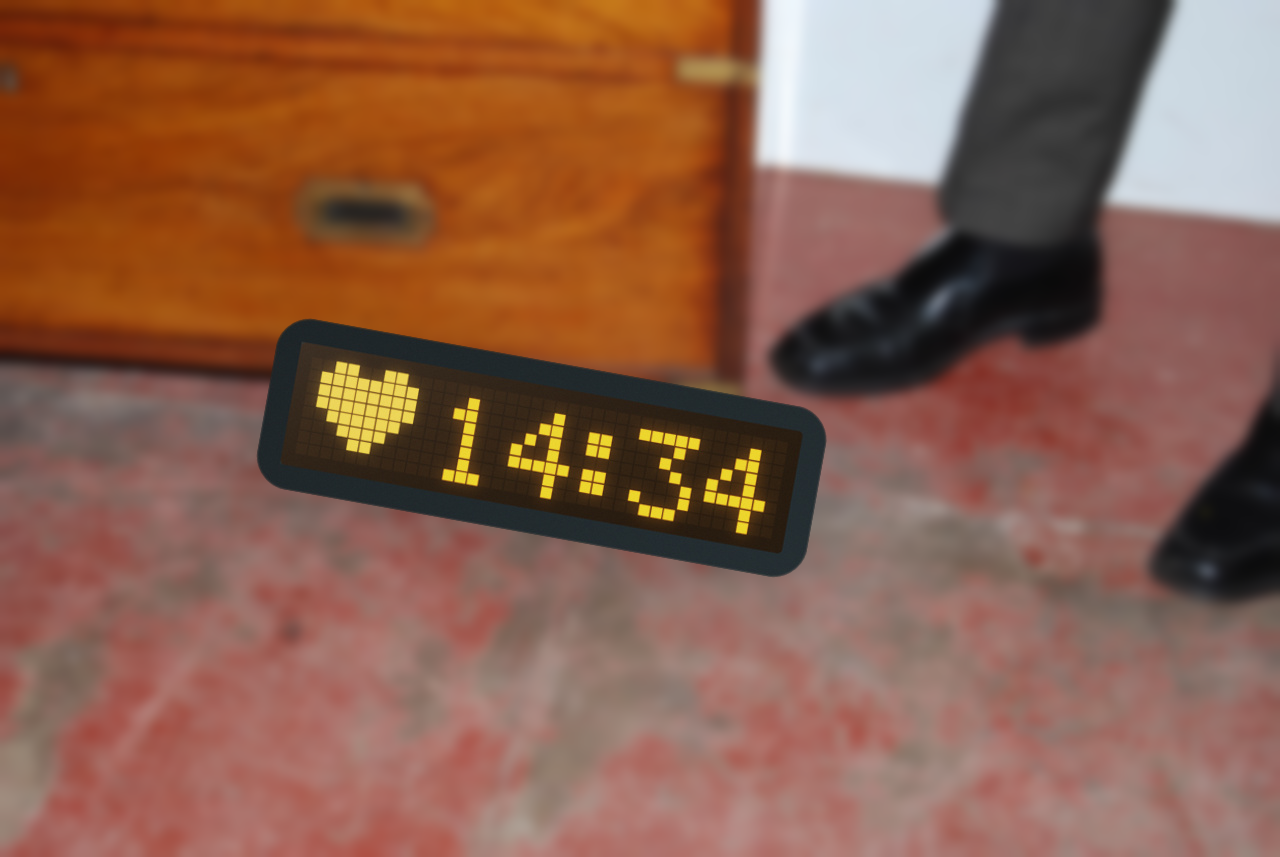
14:34
